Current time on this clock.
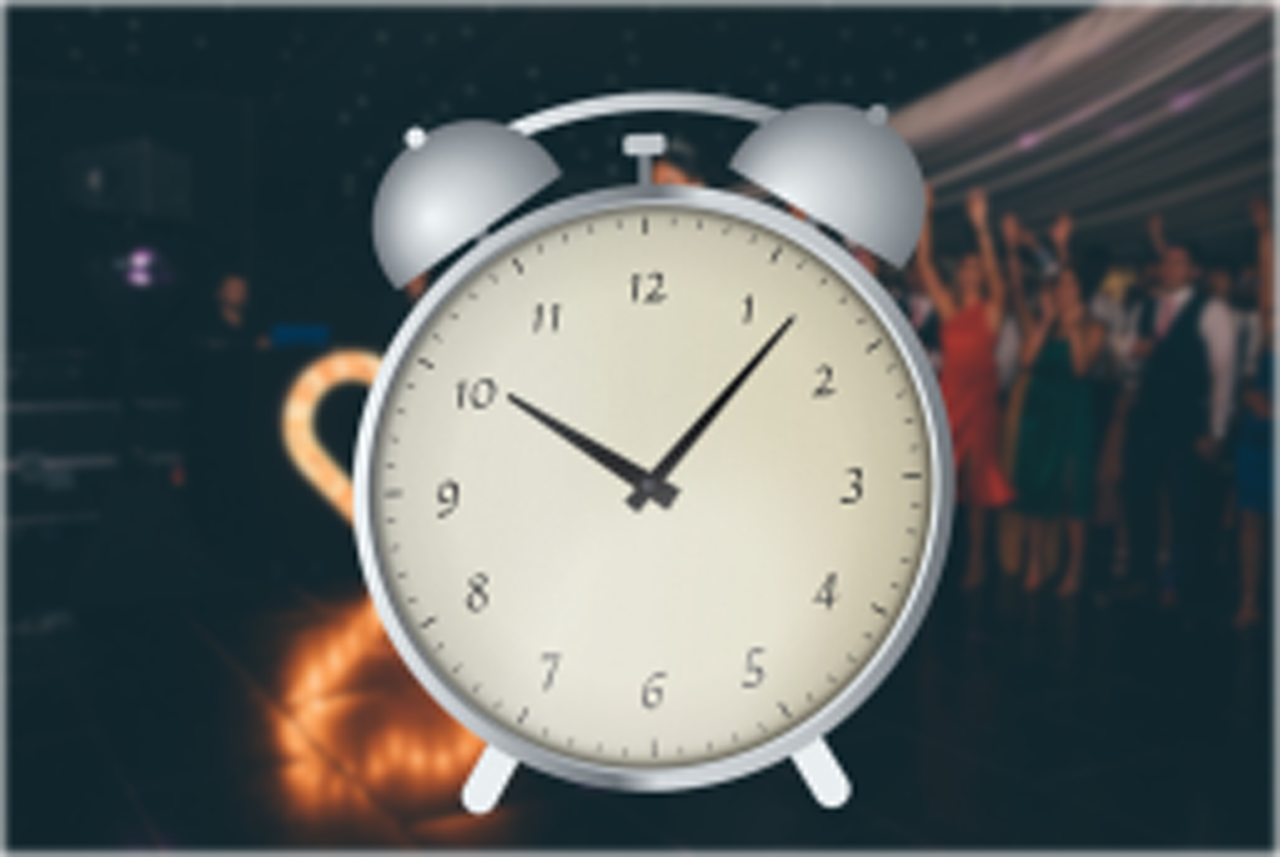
10:07
